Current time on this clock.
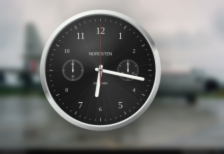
6:17
